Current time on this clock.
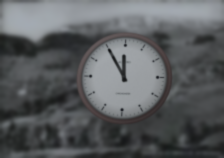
11:55
